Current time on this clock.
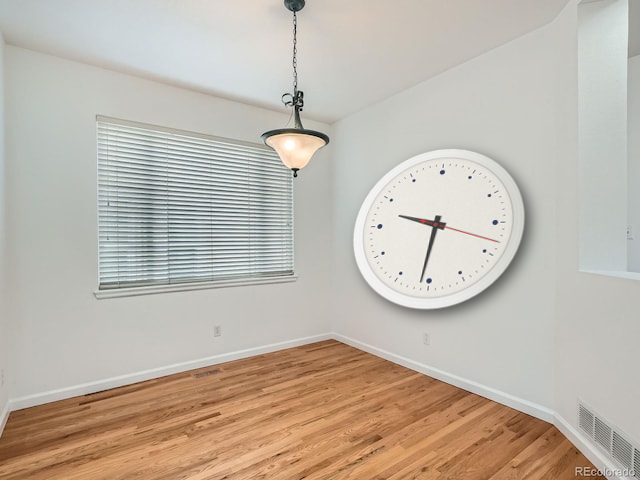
9:31:18
